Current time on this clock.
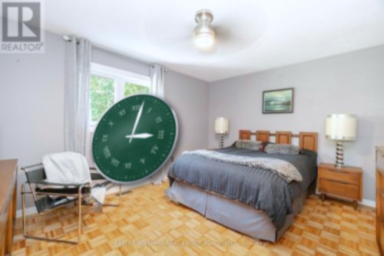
3:02
